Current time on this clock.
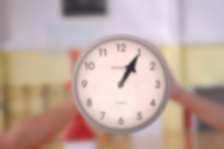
1:05
